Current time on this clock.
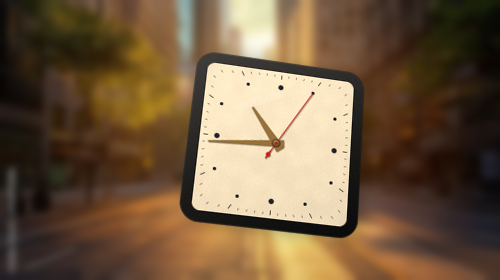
10:44:05
